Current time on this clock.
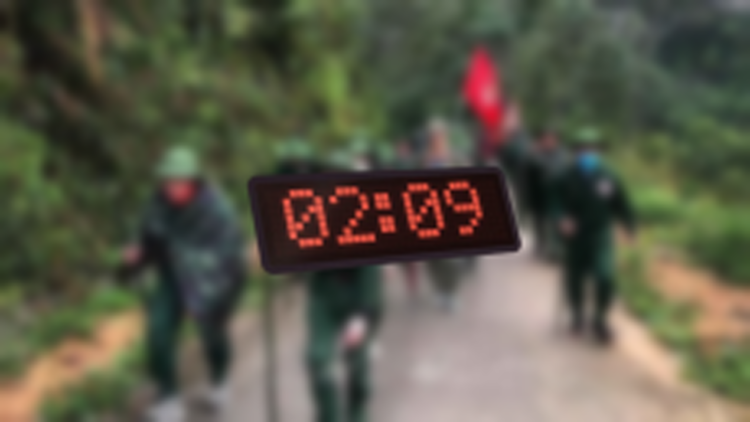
2:09
